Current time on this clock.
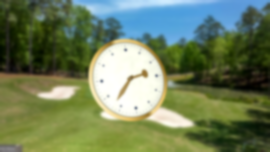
2:37
